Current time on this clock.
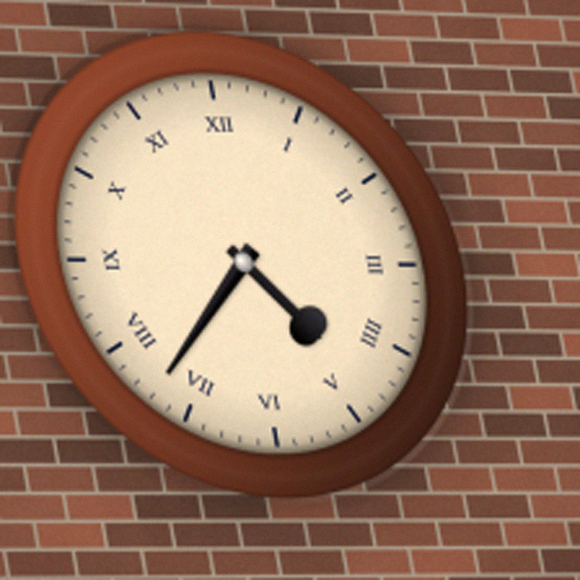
4:37
